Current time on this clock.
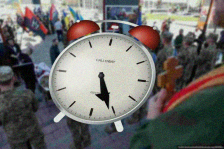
5:26
